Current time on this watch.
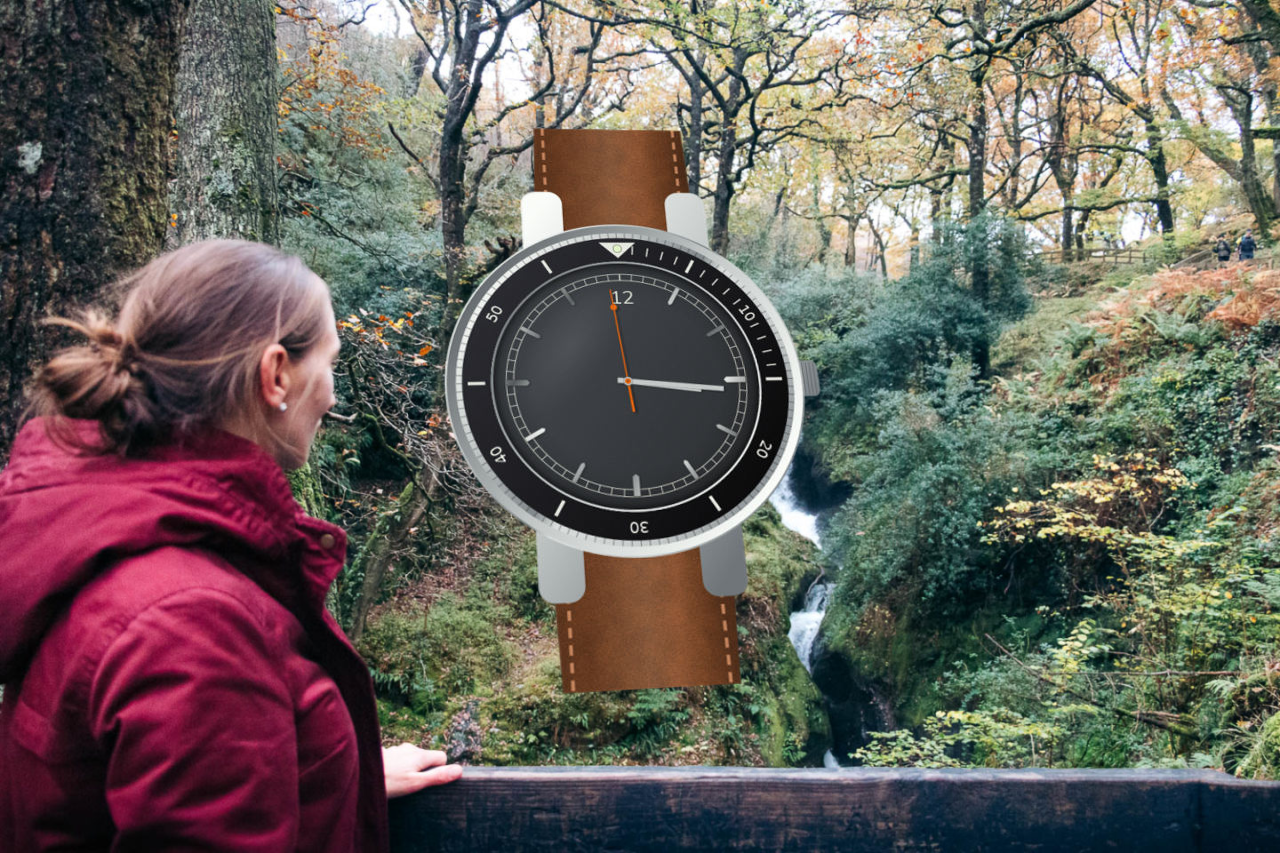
3:15:59
